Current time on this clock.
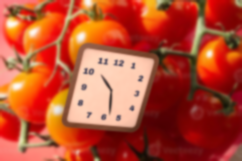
10:28
